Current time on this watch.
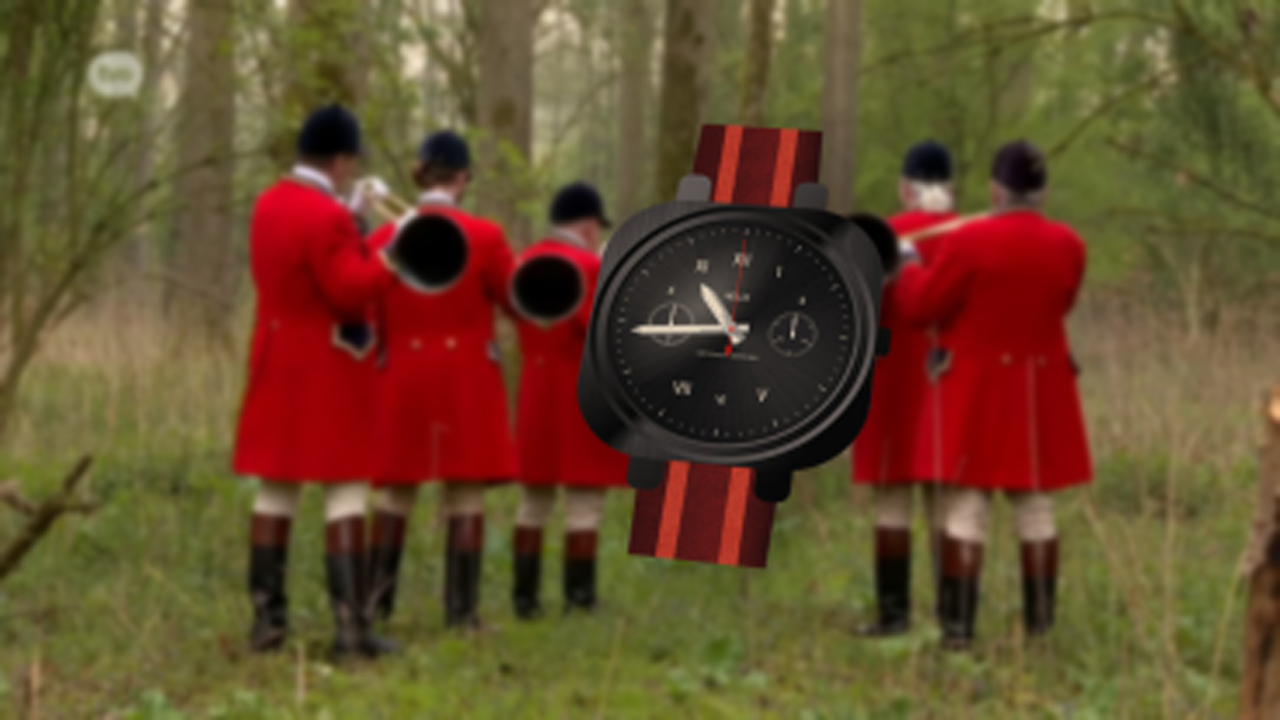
10:44
